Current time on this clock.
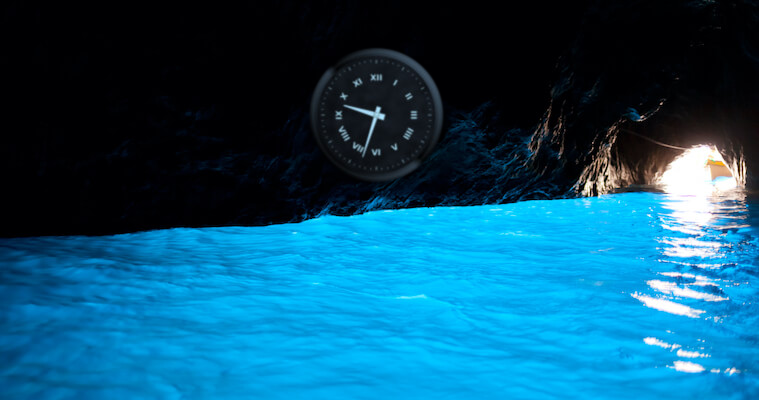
9:33
